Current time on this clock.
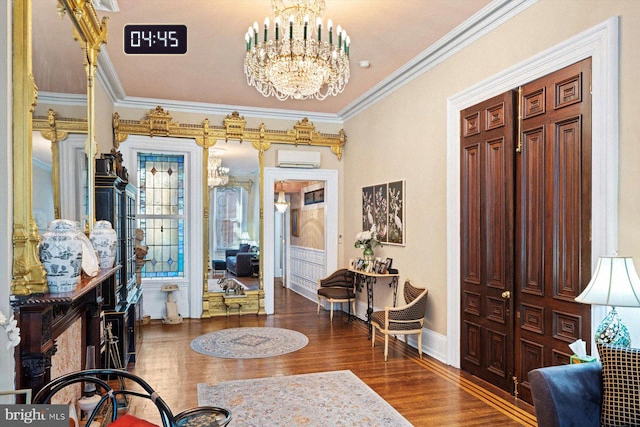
4:45
